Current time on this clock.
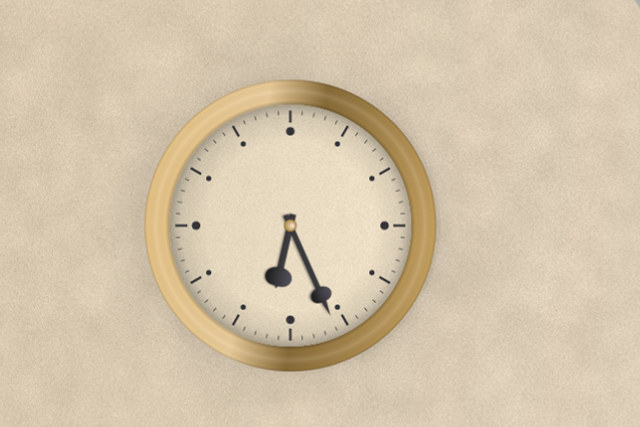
6:26
